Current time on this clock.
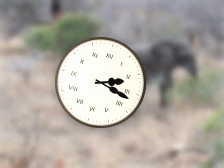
2:17
